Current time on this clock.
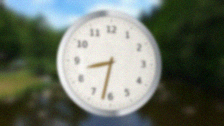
8:32
